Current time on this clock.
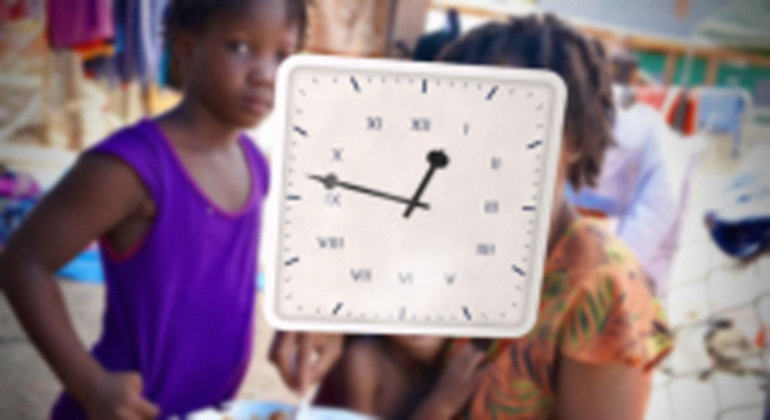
12:47
